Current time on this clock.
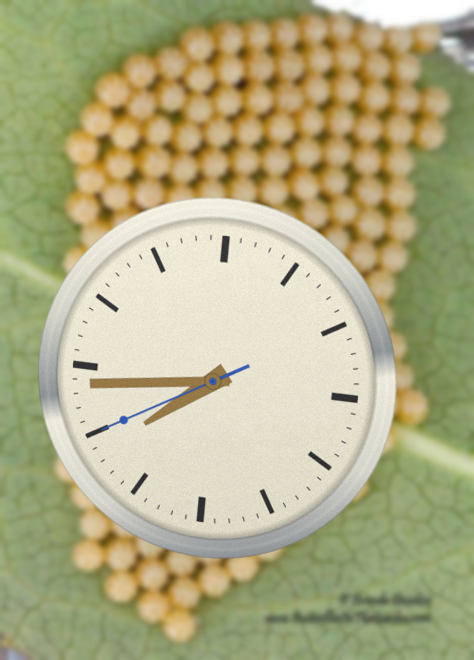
7:43:40
